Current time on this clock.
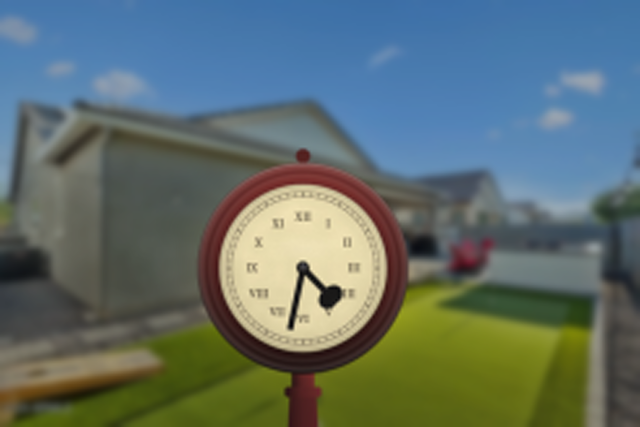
4:32
